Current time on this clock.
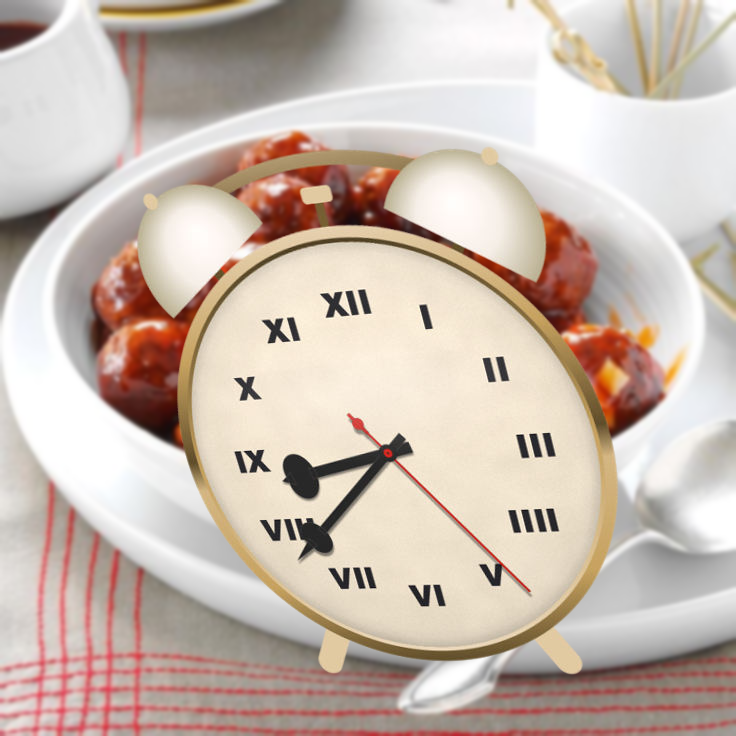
8:38:24
